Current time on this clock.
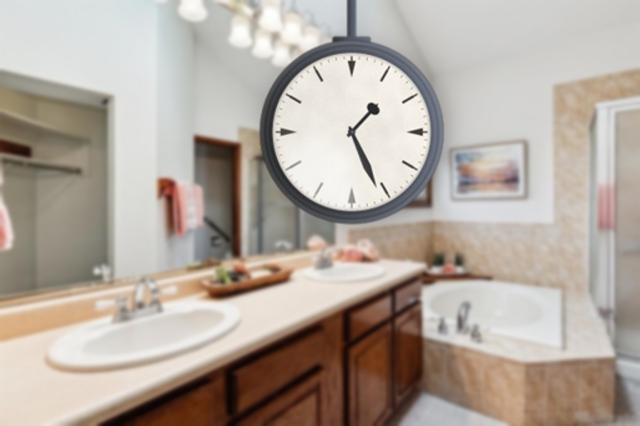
1:26
